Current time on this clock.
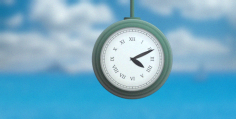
4:11
